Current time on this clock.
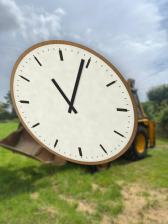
11:04
